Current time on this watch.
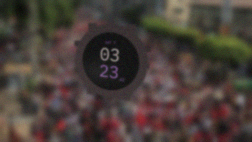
3:23
